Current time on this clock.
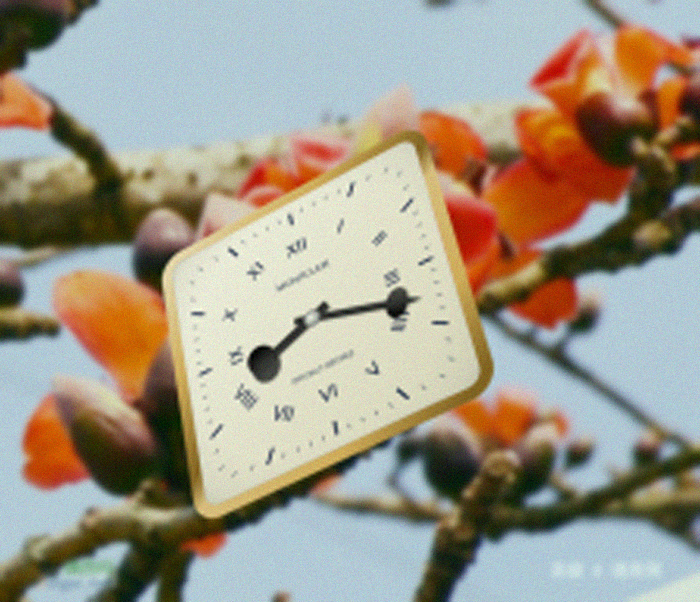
8:18
